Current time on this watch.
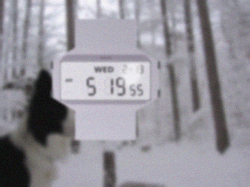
5:19:55
